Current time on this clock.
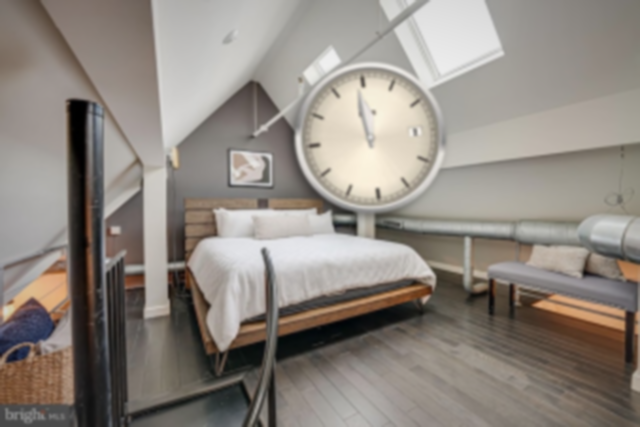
11:59
